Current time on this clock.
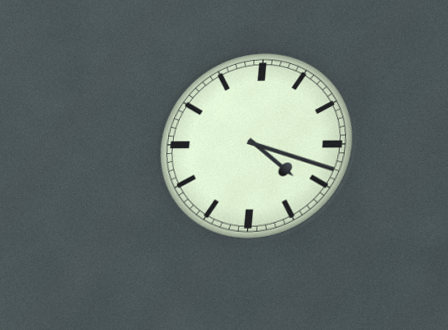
4:18
